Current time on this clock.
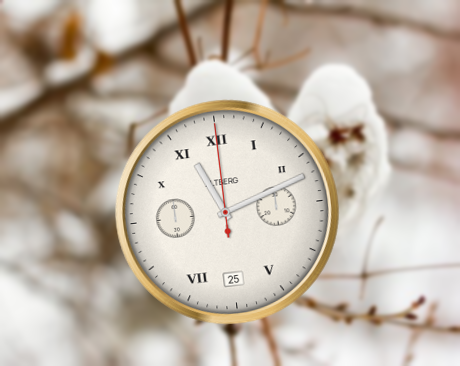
11:12
